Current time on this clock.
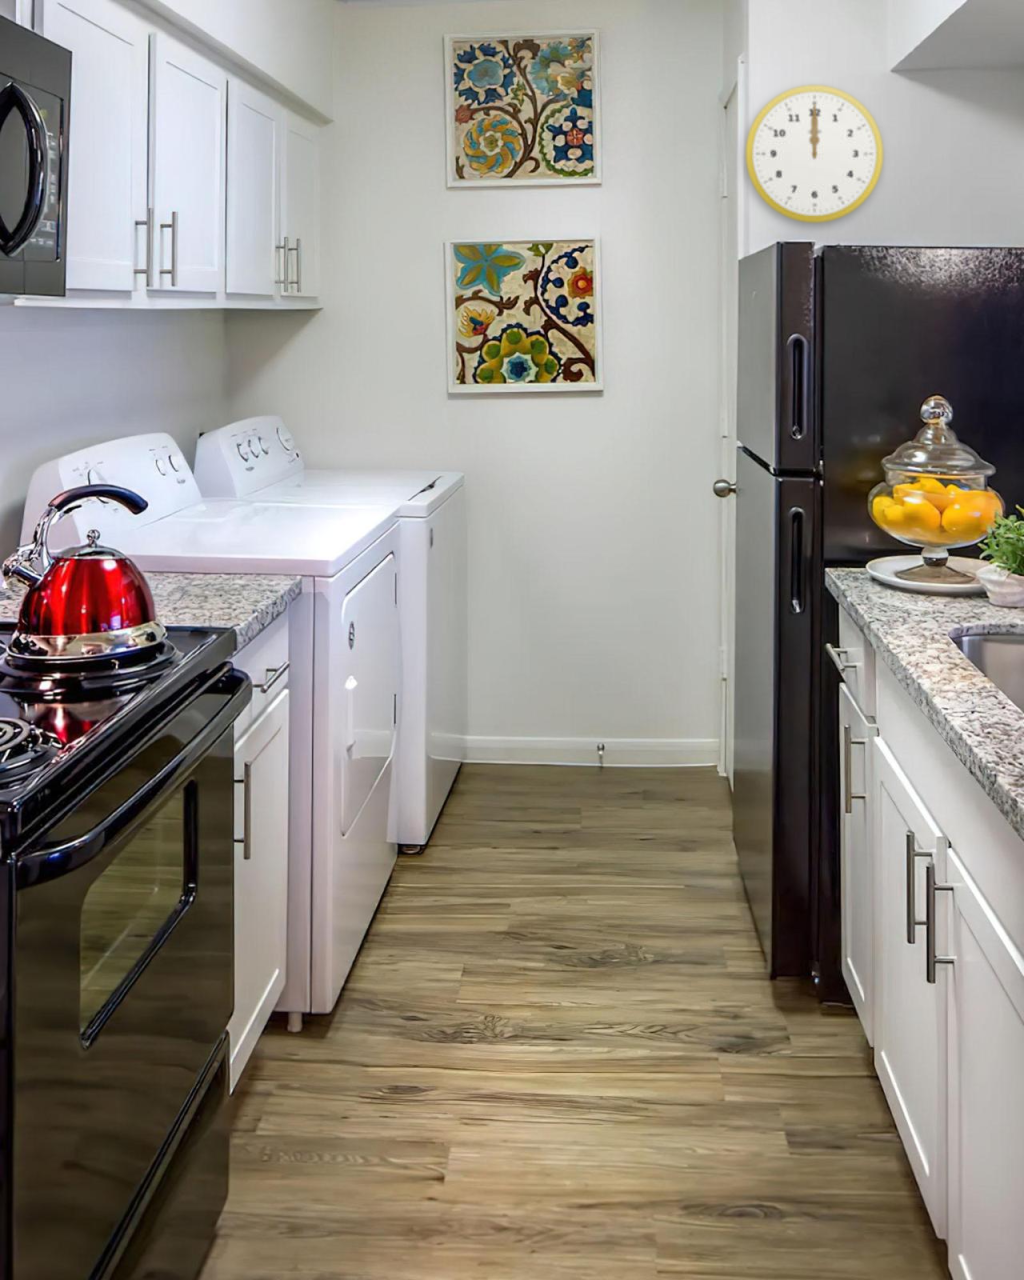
12:00
